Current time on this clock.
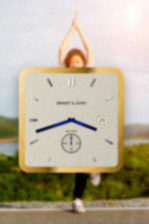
3:42
